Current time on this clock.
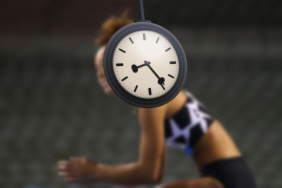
8:24
